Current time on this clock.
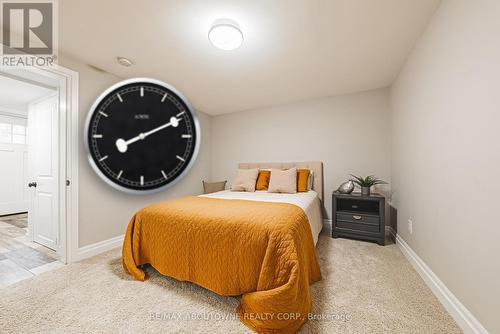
8:11
